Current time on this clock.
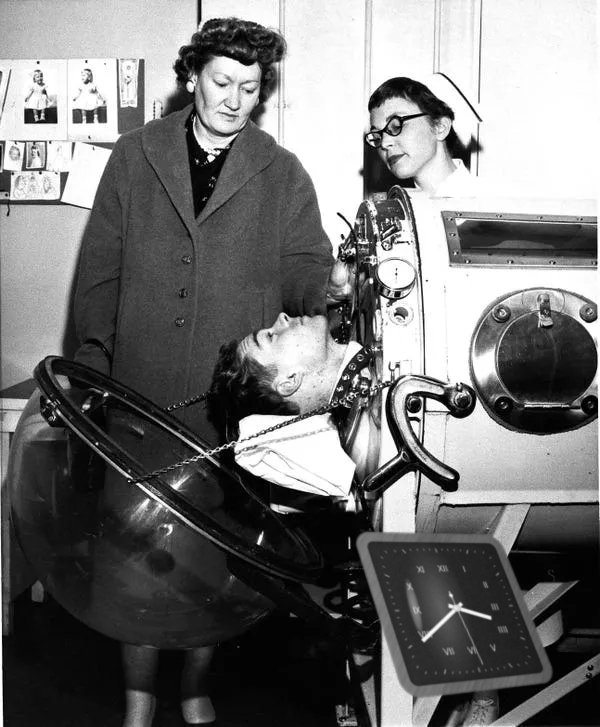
3:39:29
